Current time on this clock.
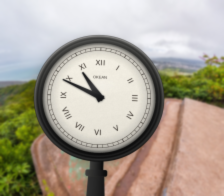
10:49
